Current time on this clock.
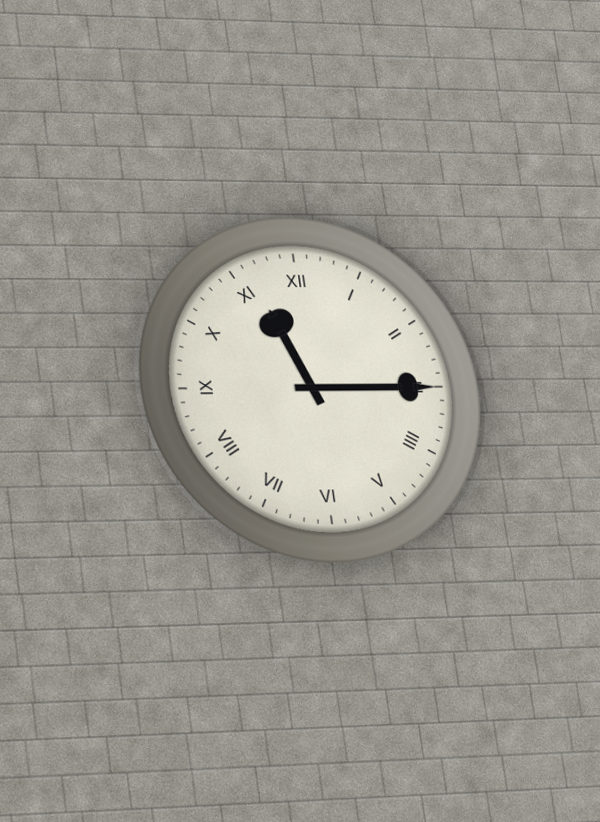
11:15
